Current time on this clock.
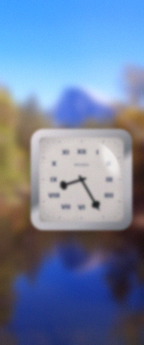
8:25
